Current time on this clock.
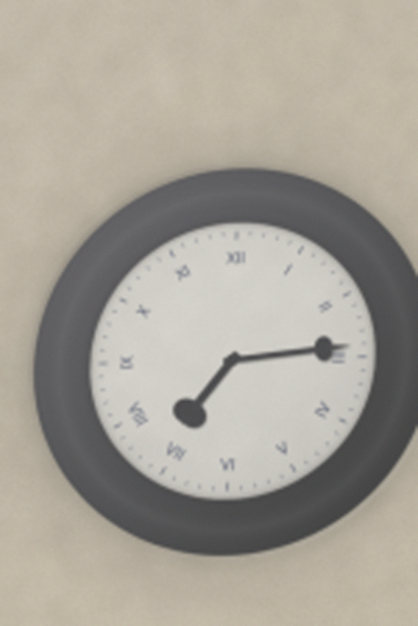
7:14
